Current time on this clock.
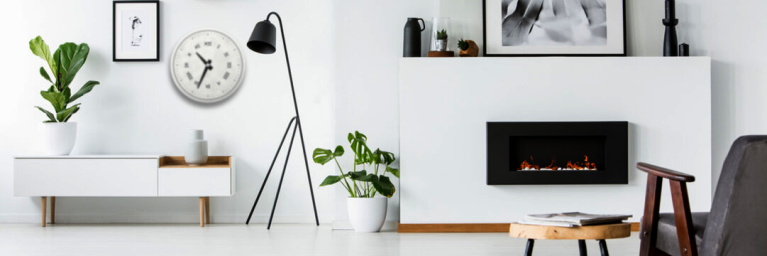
10:34
